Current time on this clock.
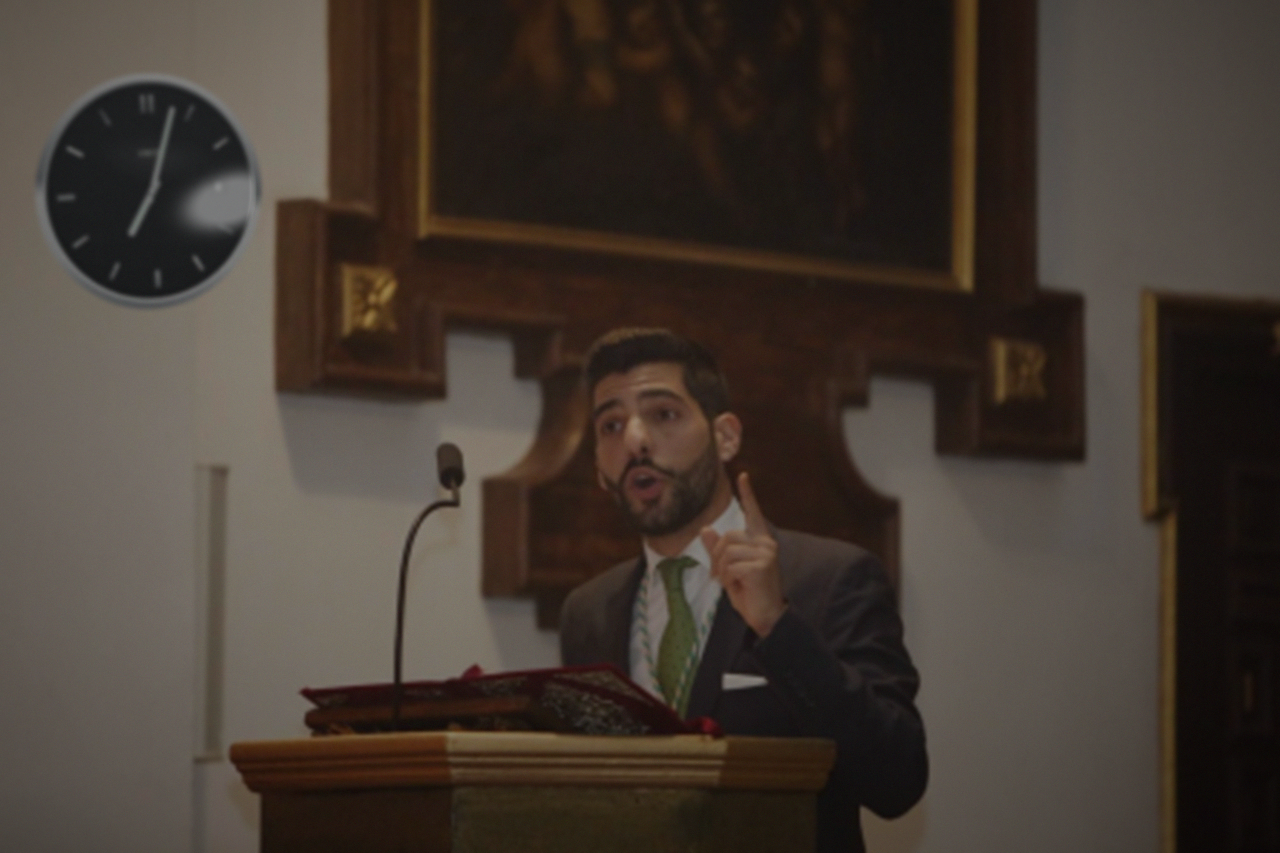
7:03
